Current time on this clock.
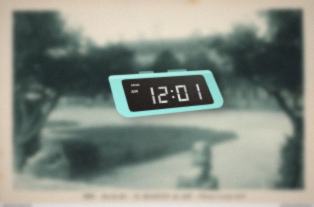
12:01
